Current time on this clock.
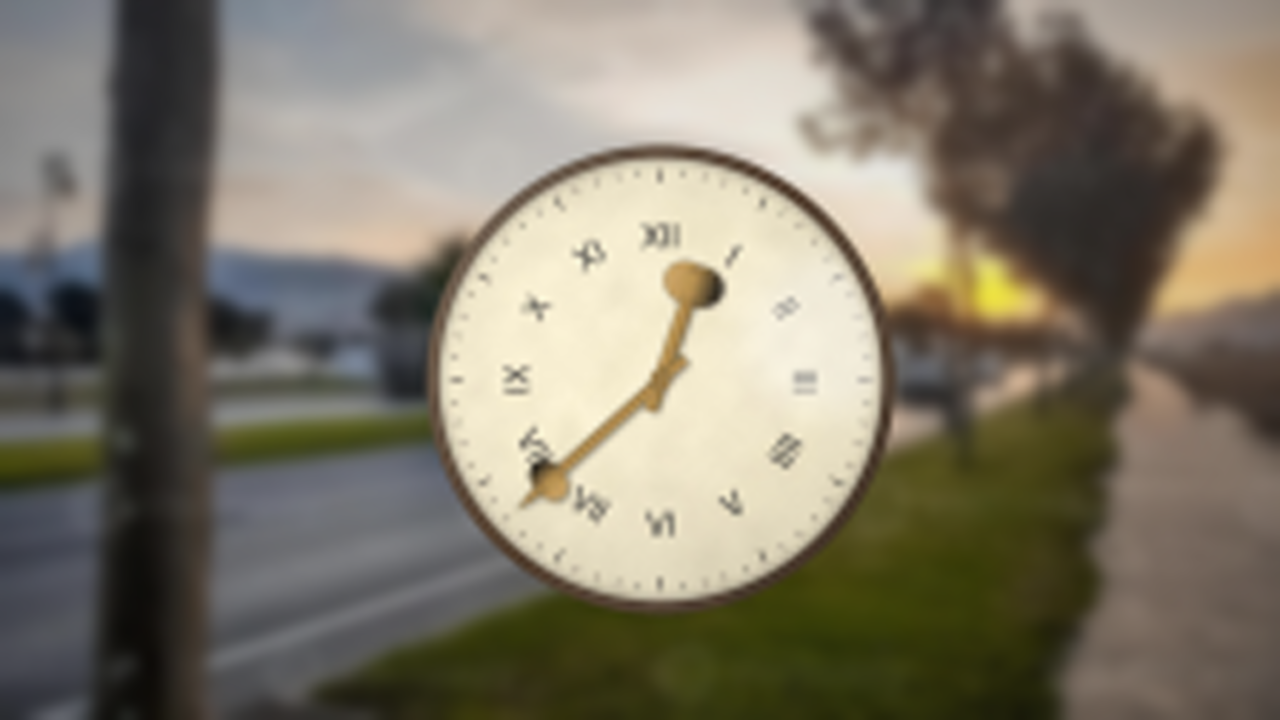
12:38
